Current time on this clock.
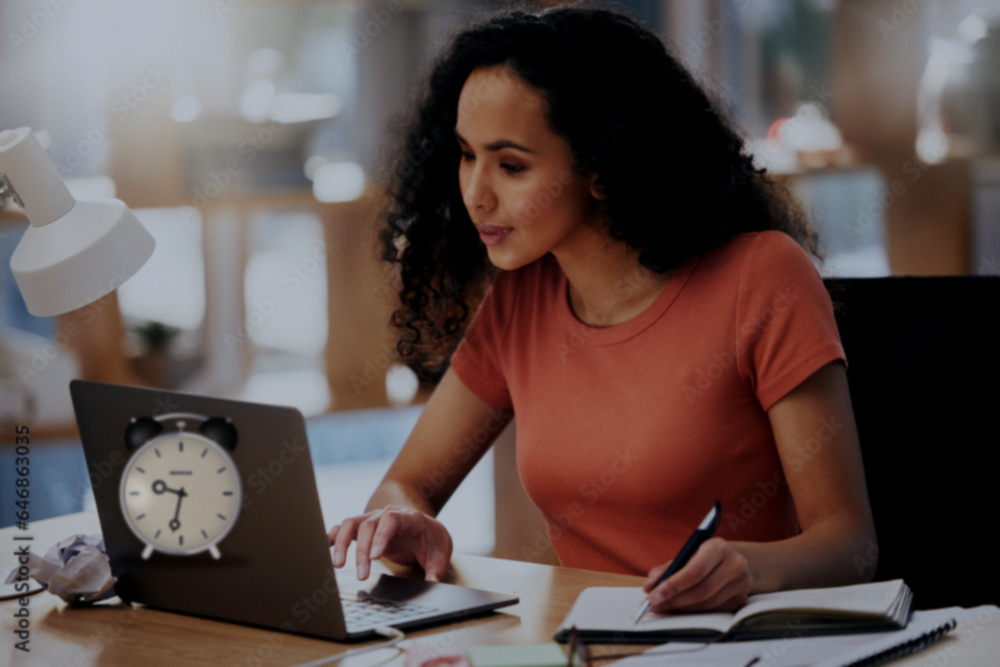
9:32
